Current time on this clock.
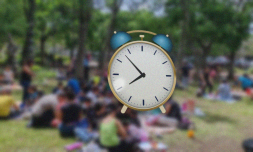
7:53
